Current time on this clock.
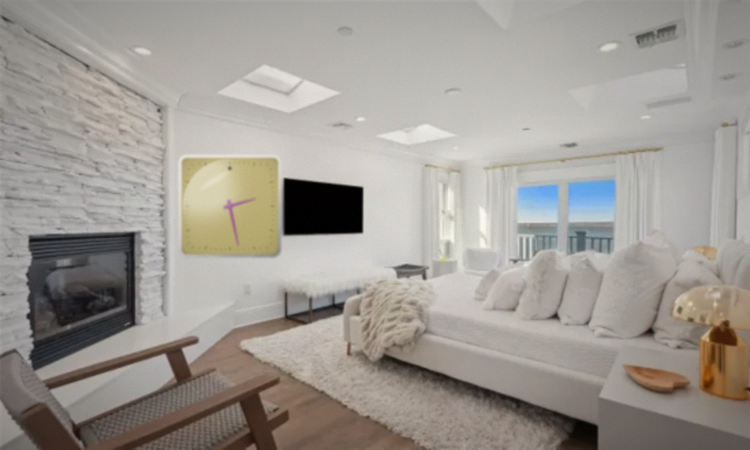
2:28
